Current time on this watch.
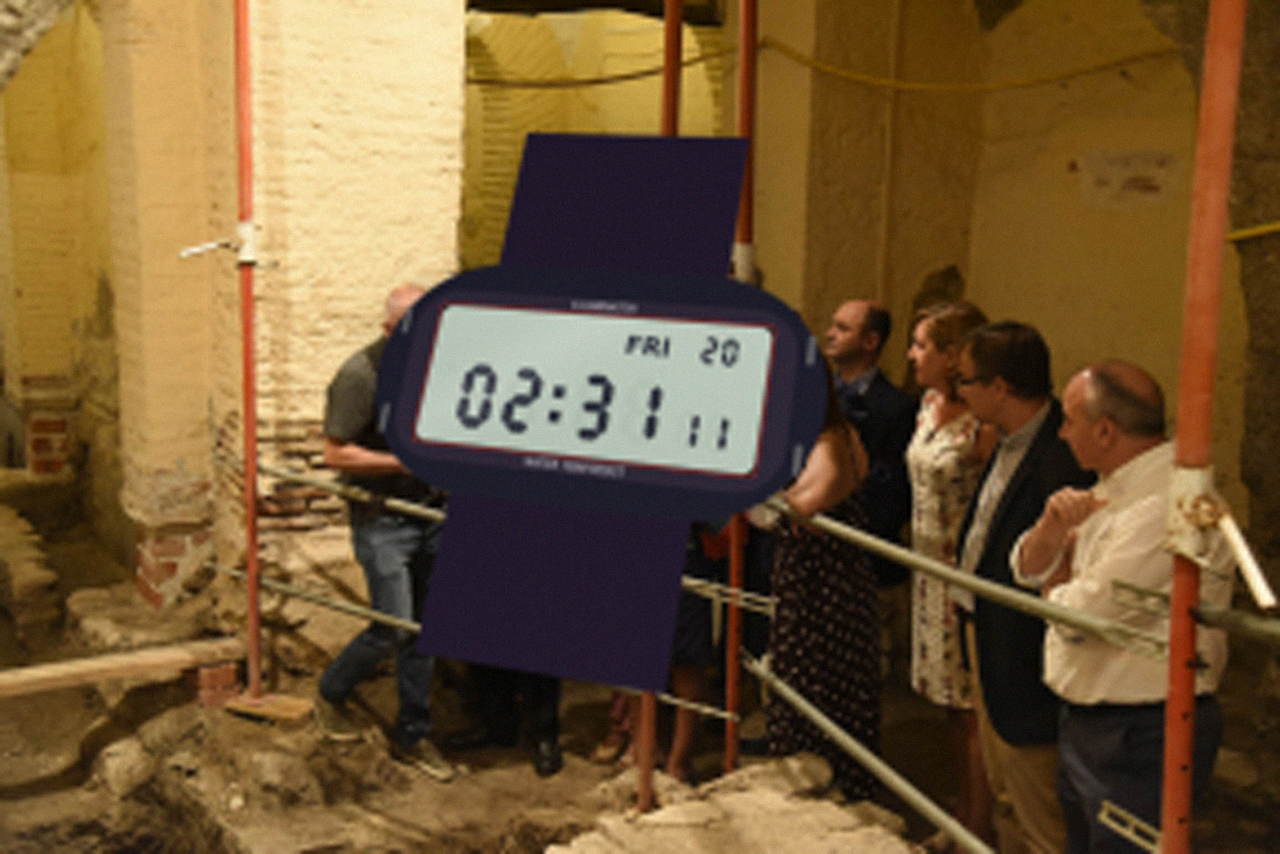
2:31:11
